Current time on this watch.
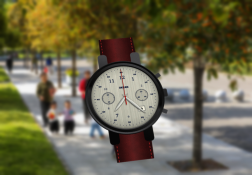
7:23
